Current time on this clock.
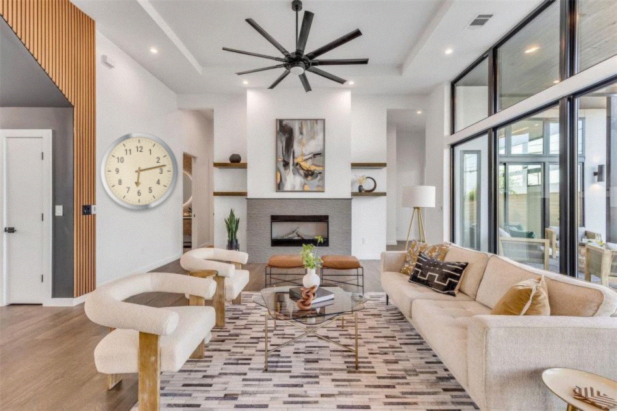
6:13
